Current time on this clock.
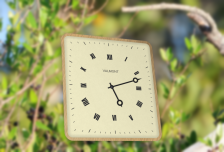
5:12
